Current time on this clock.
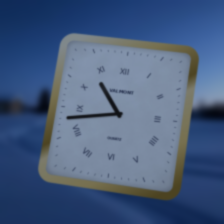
10:43
